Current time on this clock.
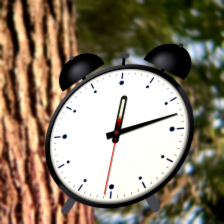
12:12:31
